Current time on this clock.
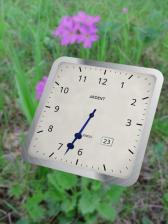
6:33
